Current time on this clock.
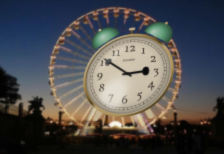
2:51
